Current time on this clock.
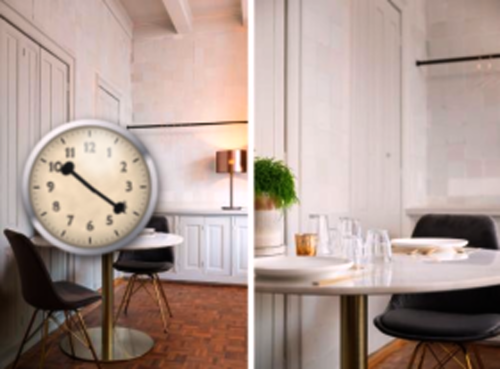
10:21
